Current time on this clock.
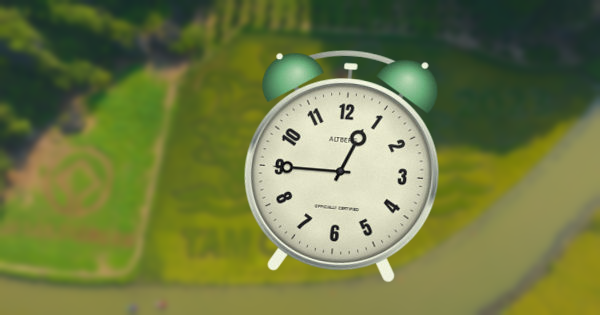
12:45
